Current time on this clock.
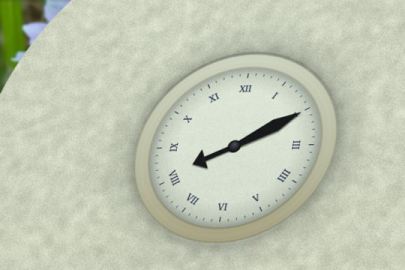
8:10
